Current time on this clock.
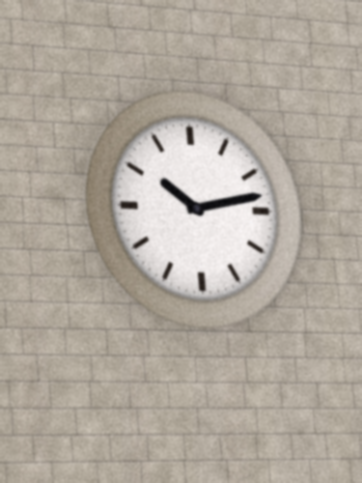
10:13
